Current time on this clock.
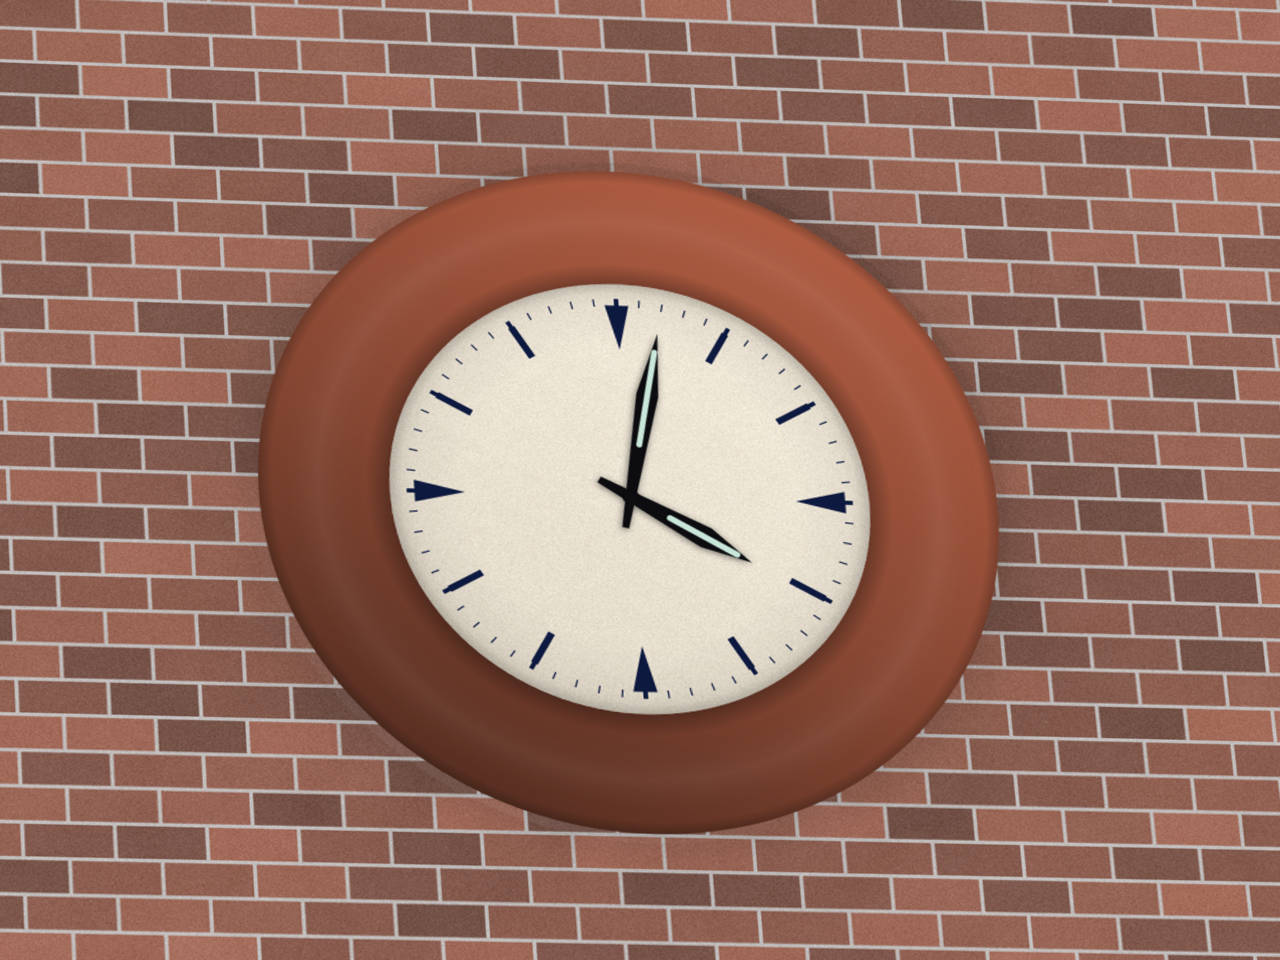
4:02
